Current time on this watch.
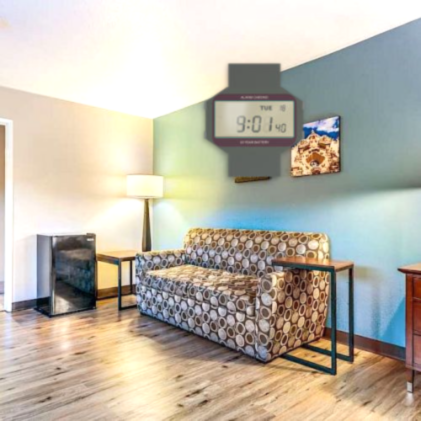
9:01
